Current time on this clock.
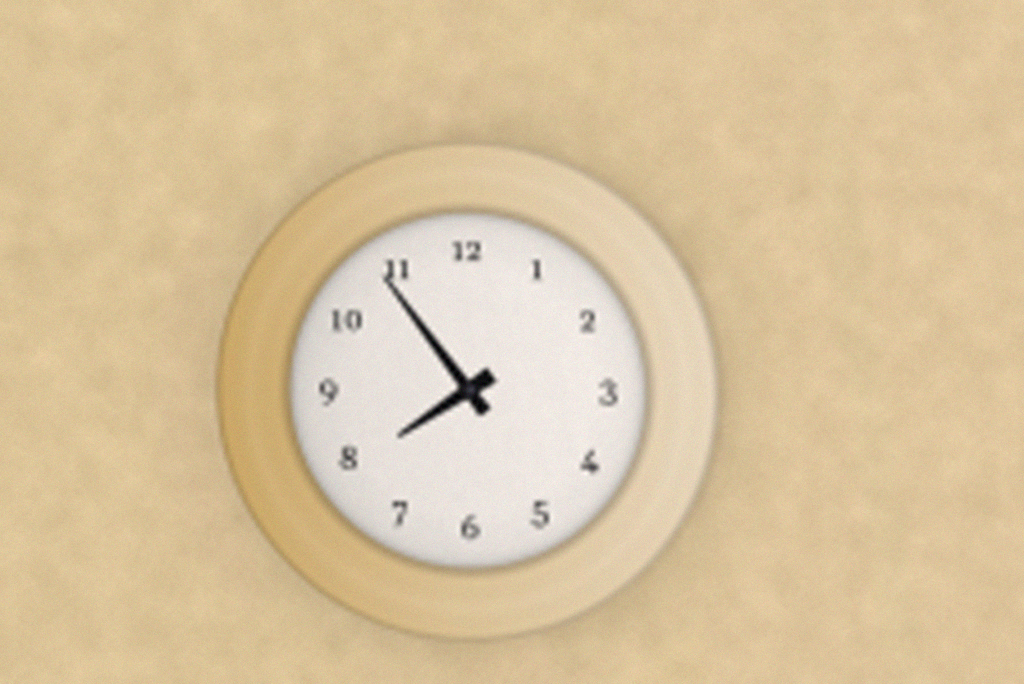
7:54
